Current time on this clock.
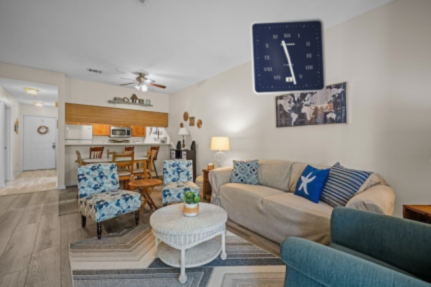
11:28
